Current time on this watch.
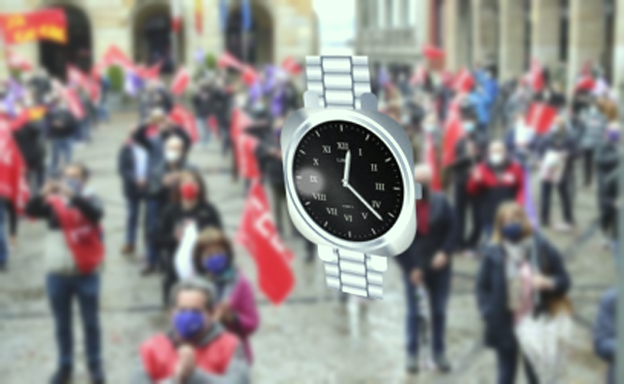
12:22
